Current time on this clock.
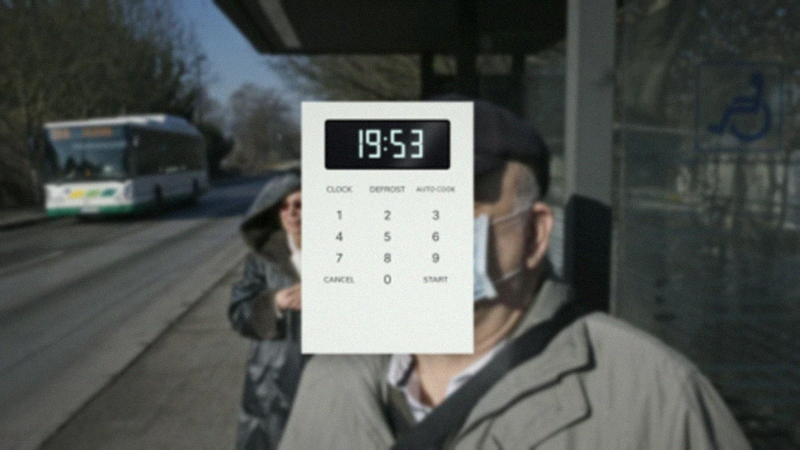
19:53
